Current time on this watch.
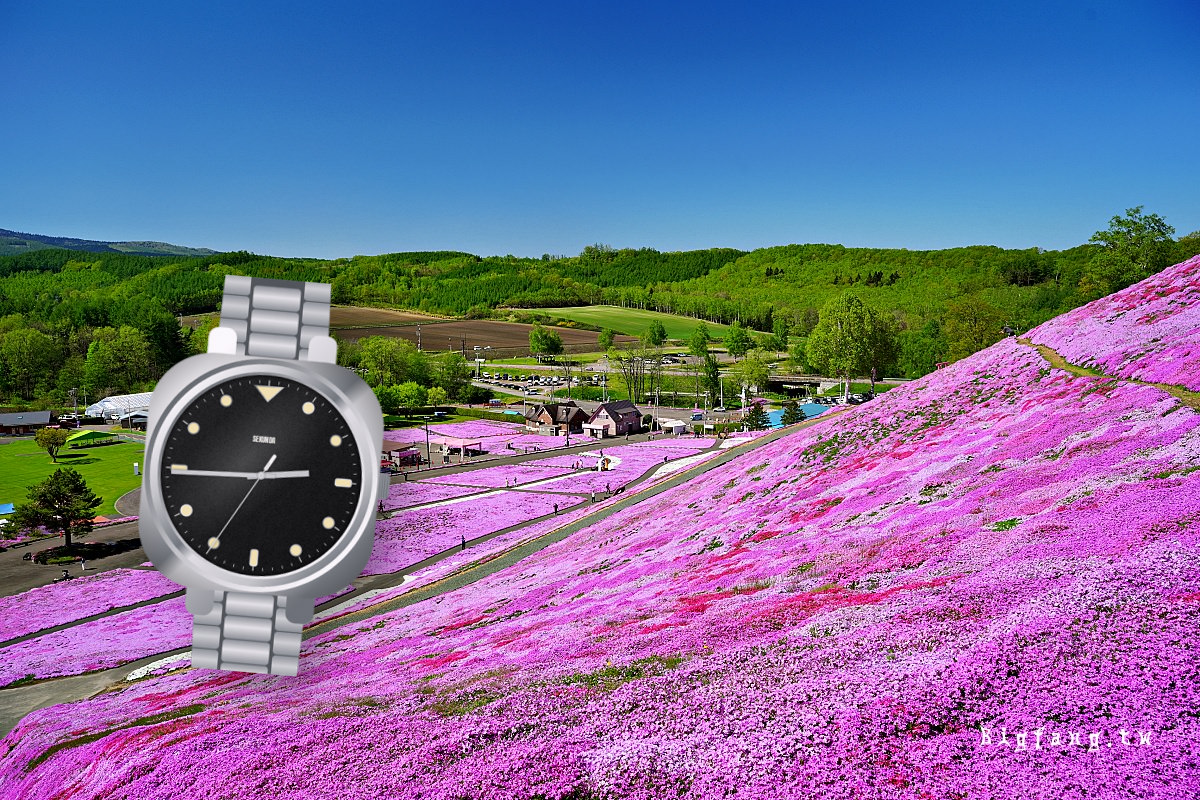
2:44:35
